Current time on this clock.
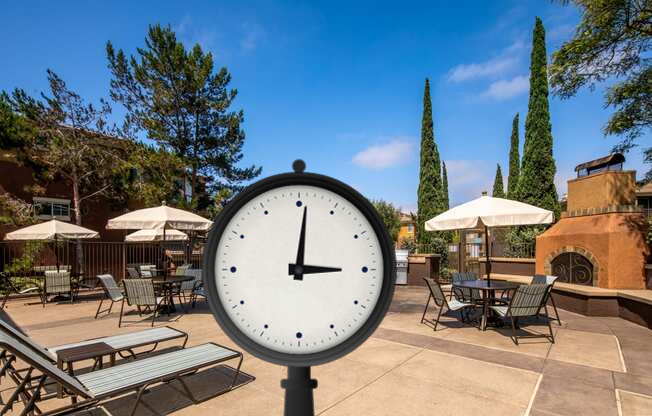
3:01
